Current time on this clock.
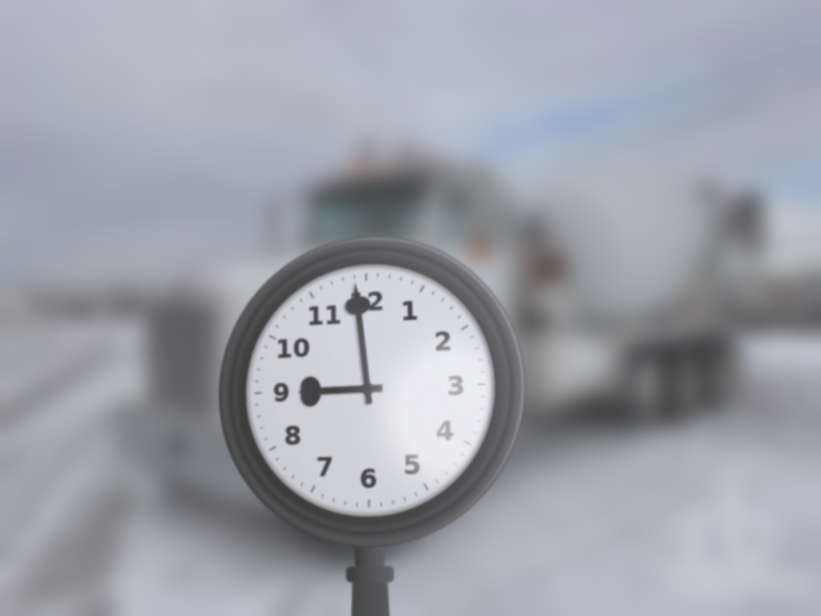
8:59
